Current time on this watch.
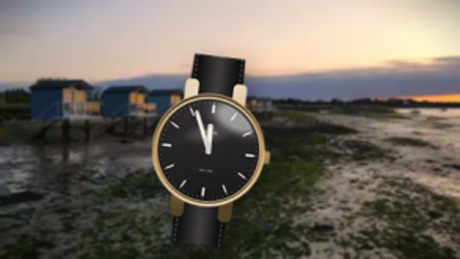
11:56
